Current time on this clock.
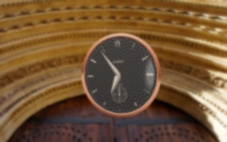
6:54
